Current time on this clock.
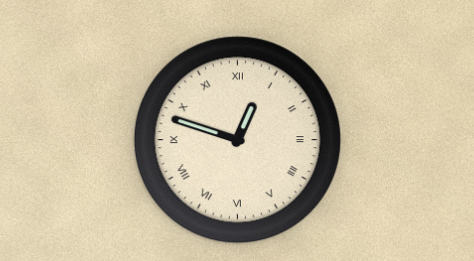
12:48
